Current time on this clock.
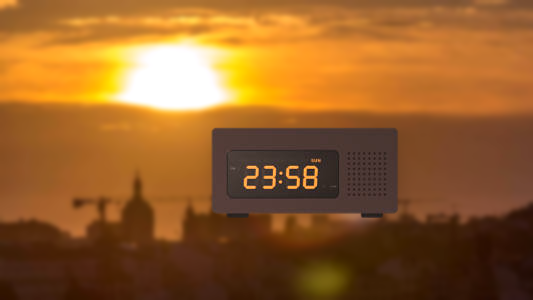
23:58
